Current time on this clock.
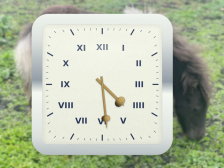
4:29
